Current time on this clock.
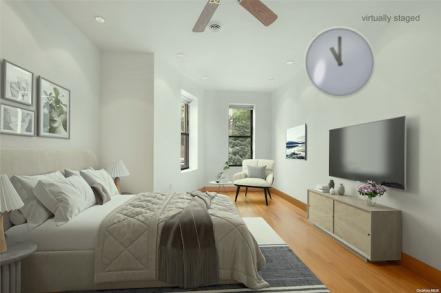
11:00
